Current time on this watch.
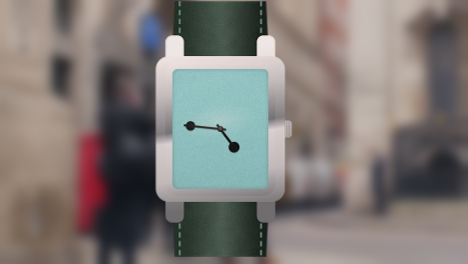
4:46
